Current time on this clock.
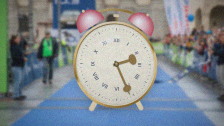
2:26
